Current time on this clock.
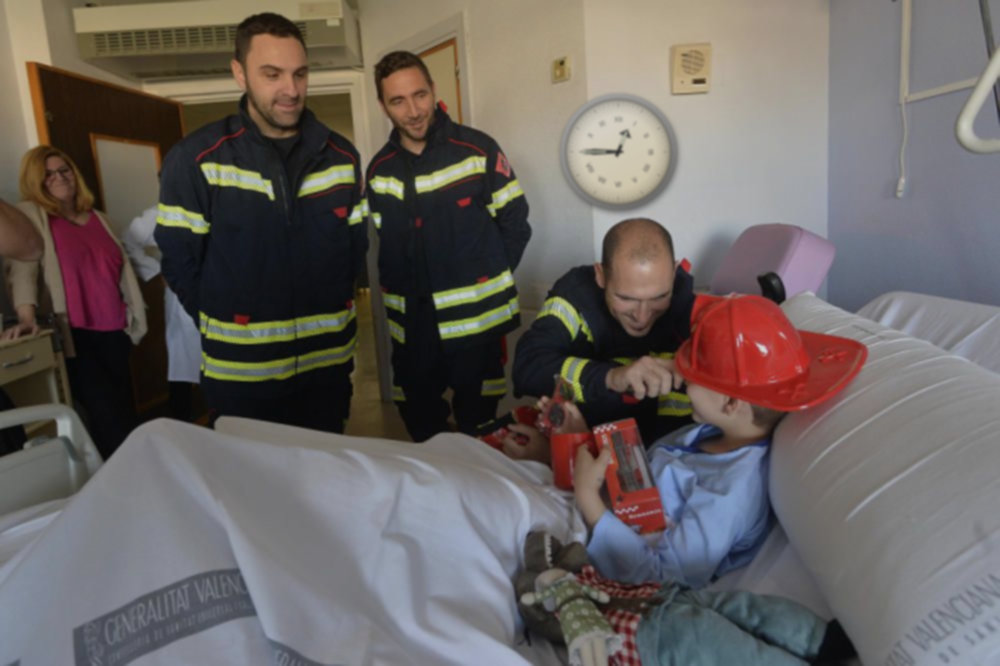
12:45
